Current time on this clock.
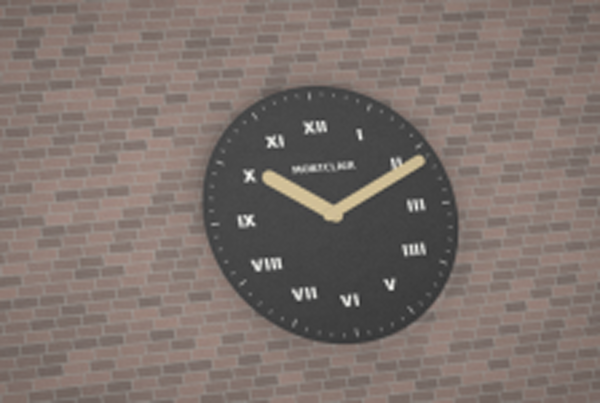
10:11
